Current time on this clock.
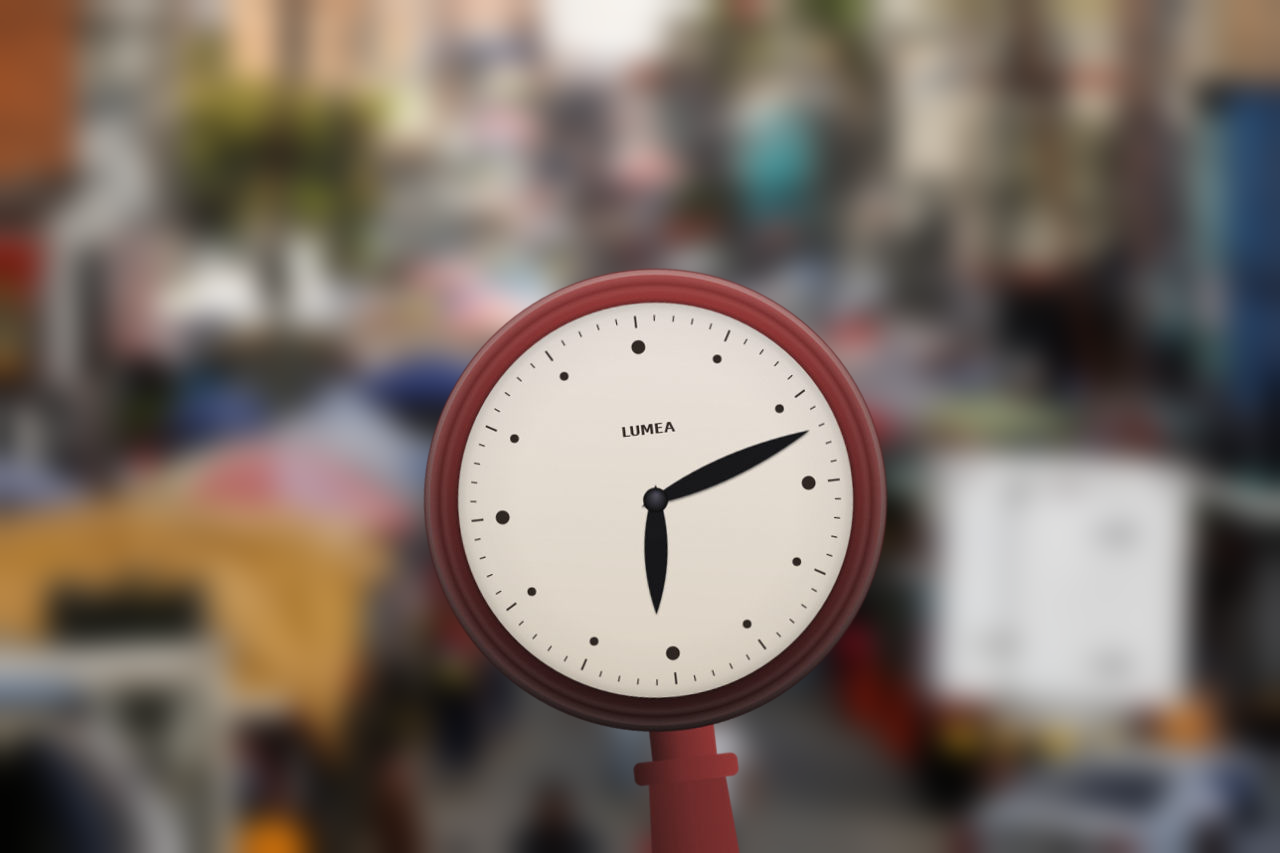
6:12
